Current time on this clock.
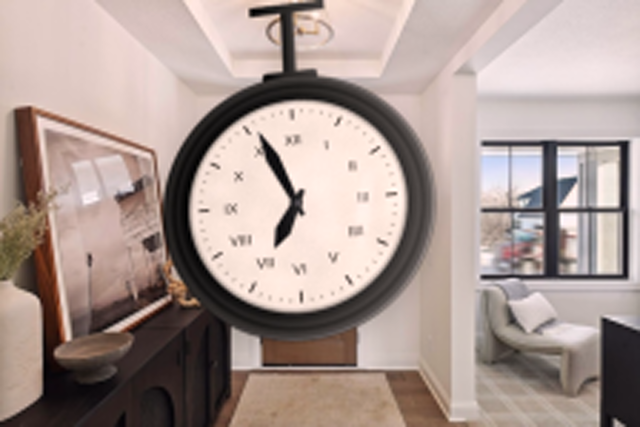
6:56
